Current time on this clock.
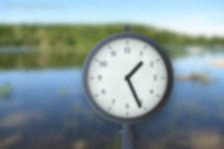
1:26
